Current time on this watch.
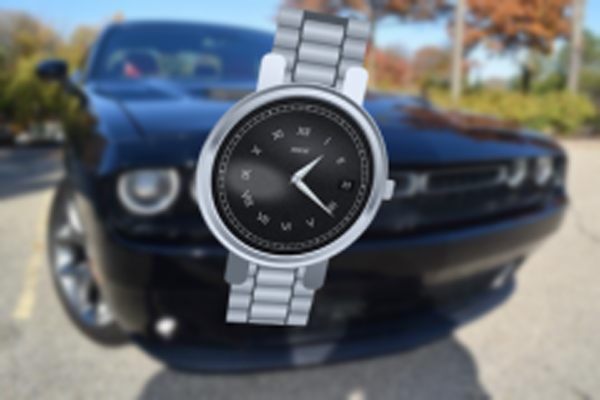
1:21
